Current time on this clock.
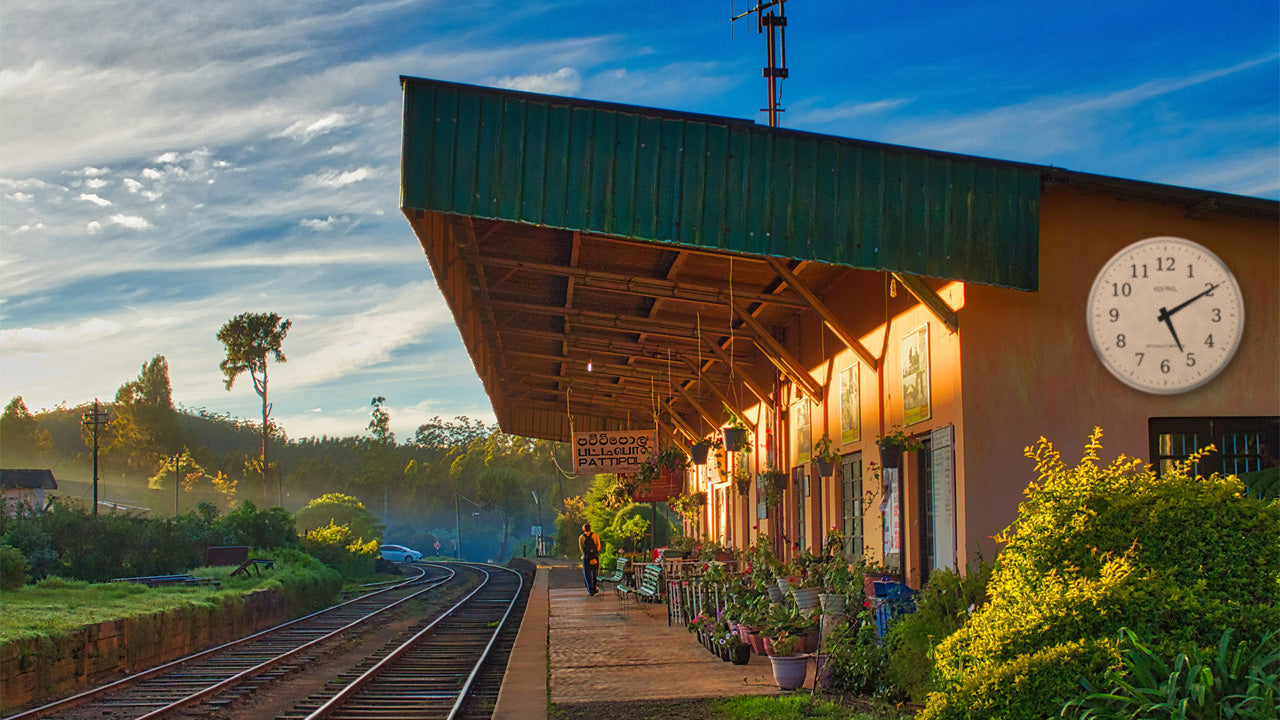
5:10
